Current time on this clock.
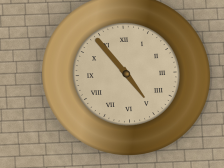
4:54
